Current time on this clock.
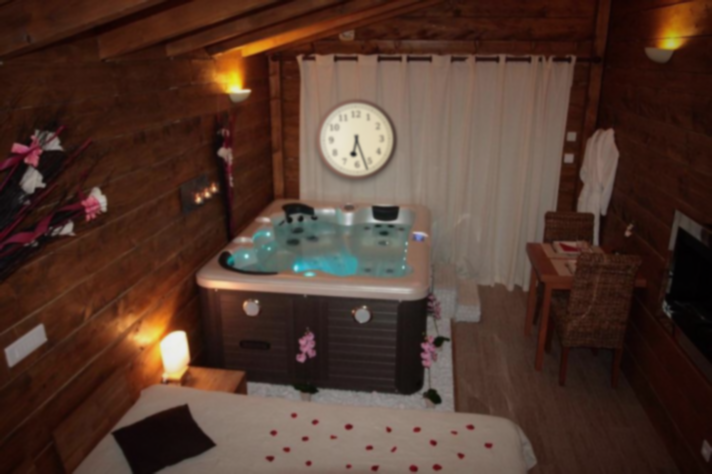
6:27
